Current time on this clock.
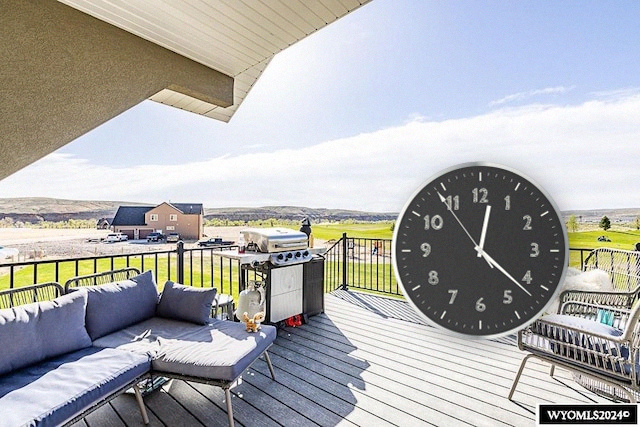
12:21:54
